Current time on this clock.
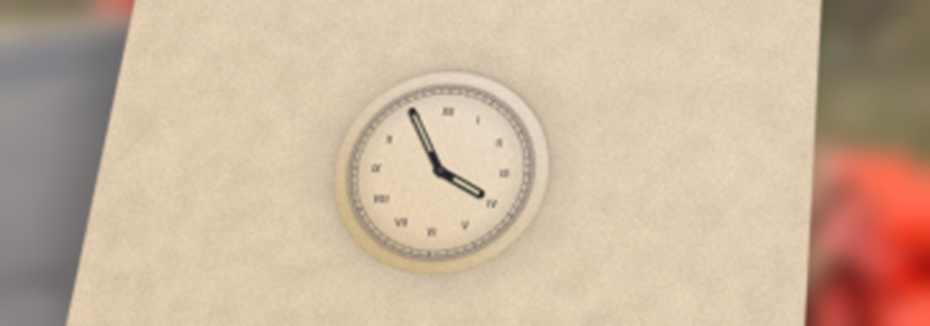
3:55
